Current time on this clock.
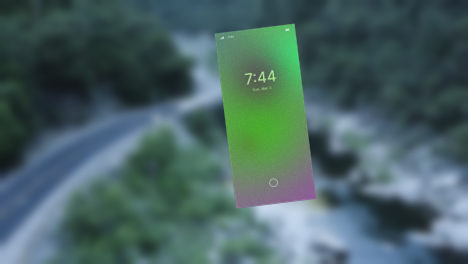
7:44
